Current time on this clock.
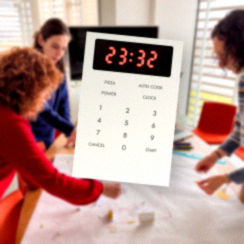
23:32
